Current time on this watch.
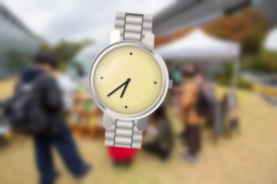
6:38
